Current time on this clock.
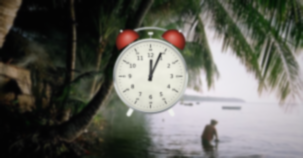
12:04
